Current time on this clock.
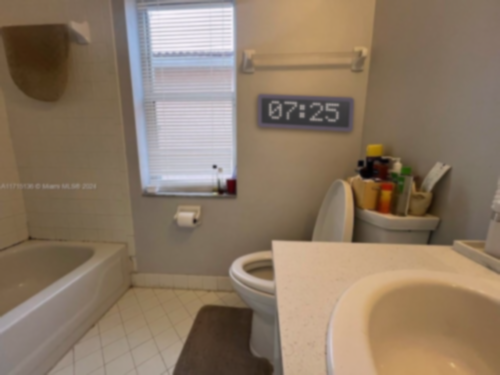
7:25
